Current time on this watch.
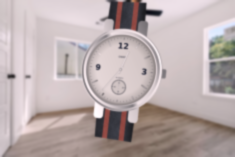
12:36
